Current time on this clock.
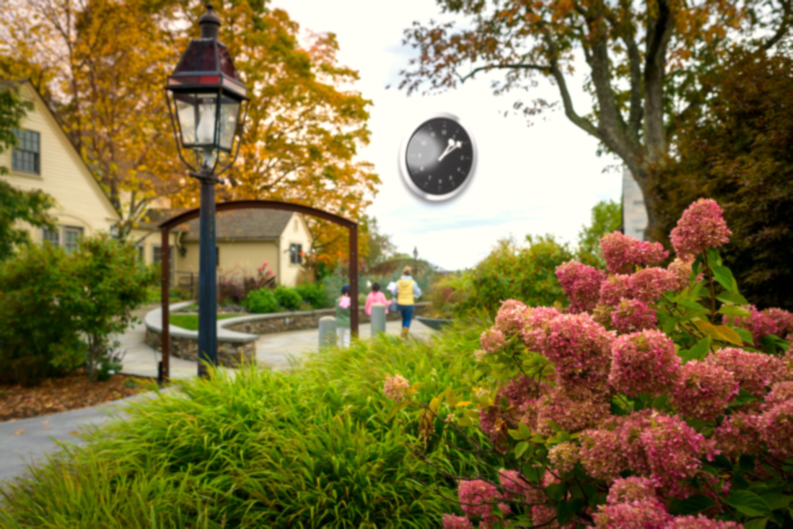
1:09
